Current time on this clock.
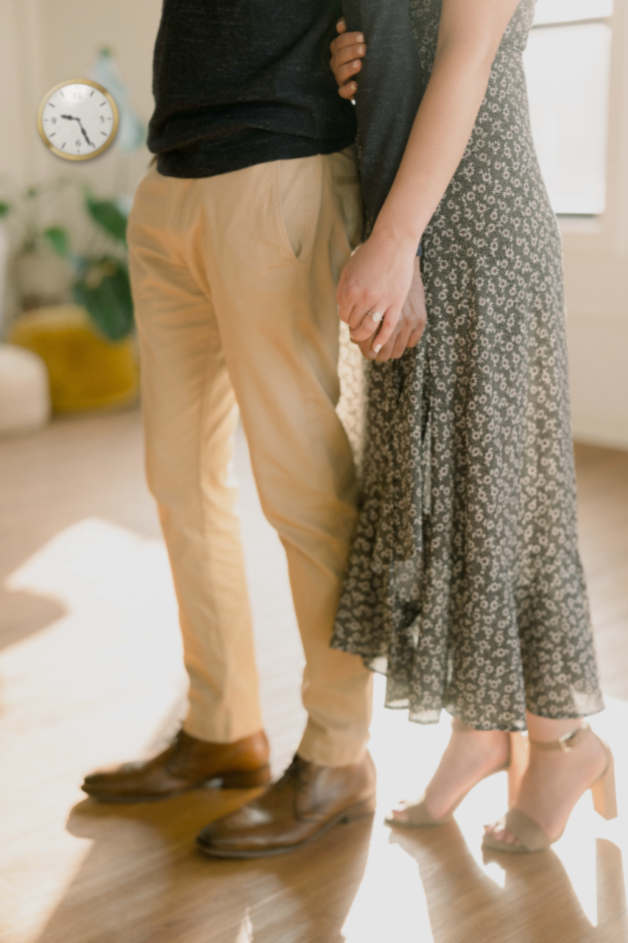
9:26
